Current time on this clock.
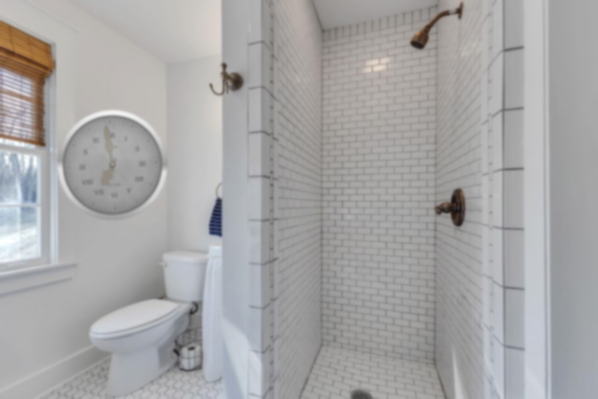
6:59
